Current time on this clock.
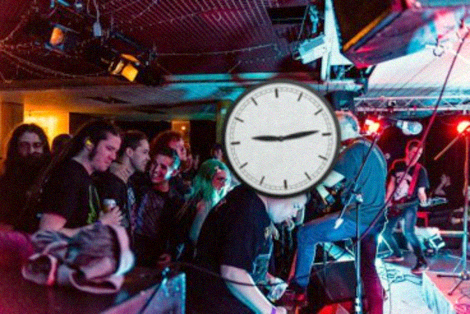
9:14
